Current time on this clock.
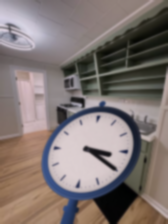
3:20
